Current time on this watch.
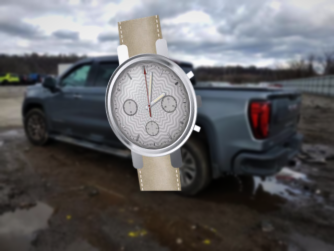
2:02
